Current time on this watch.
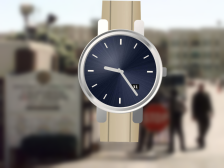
9:24
